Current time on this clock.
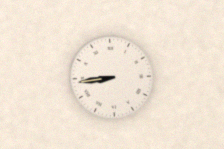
8:44
